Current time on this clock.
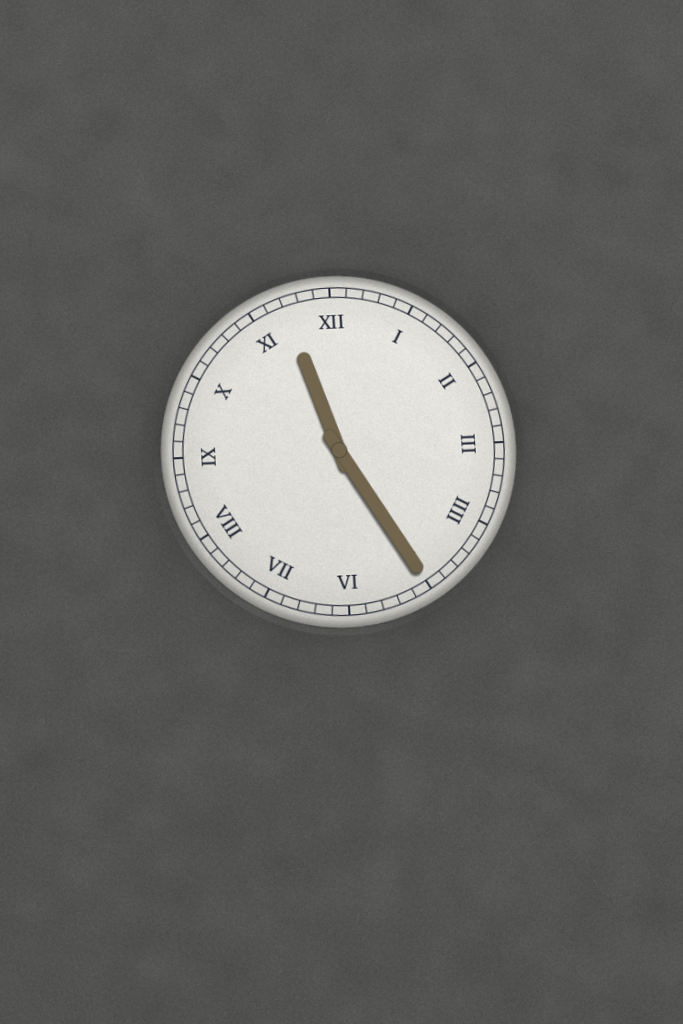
11:25
